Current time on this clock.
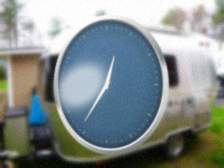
12:36
